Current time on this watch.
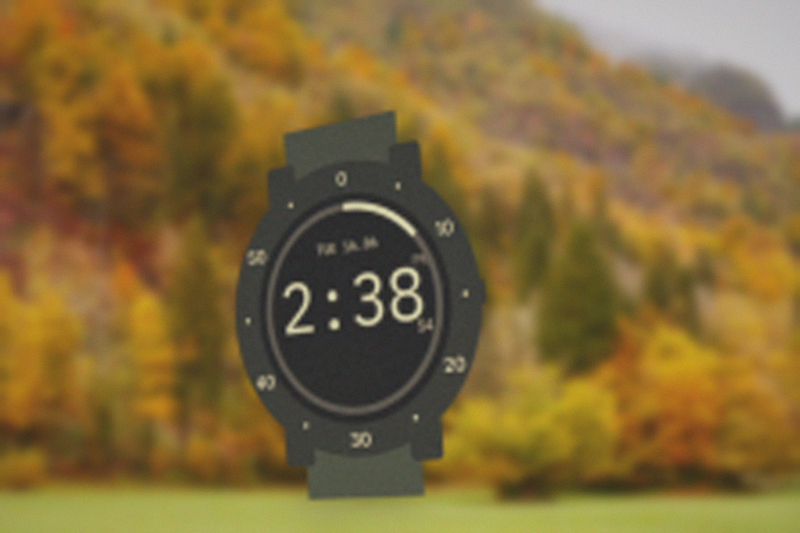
2:38
